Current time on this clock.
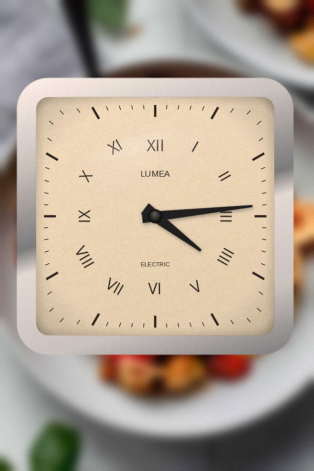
4:14
